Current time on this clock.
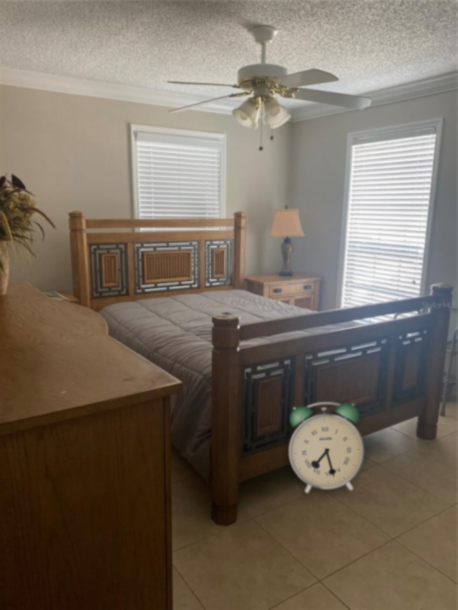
7:28
